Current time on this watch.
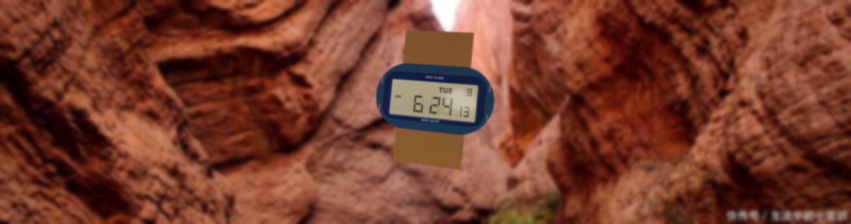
6:24:13
